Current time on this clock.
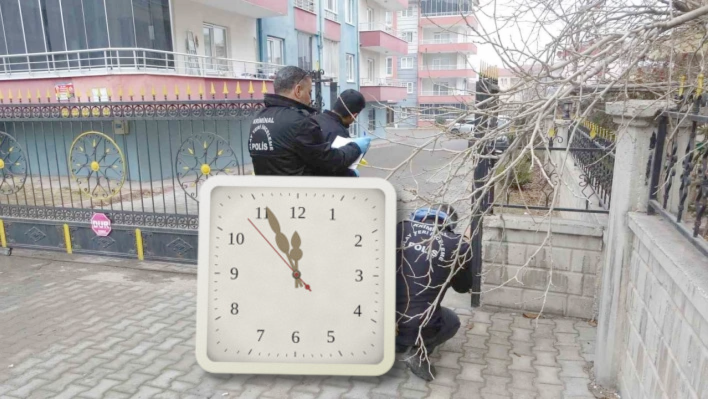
11:55:53
